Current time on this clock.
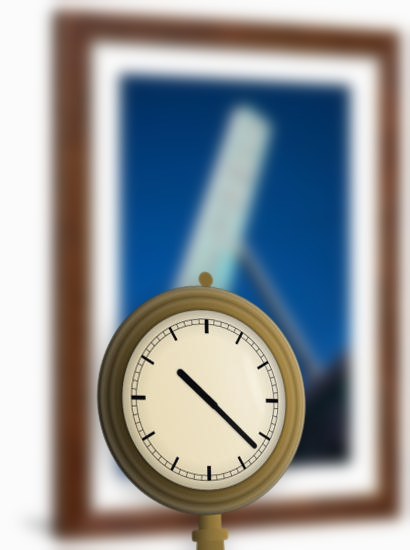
10:22
